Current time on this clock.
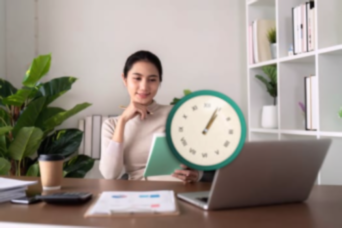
1:04
